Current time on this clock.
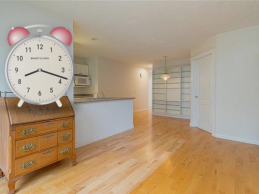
8:18
